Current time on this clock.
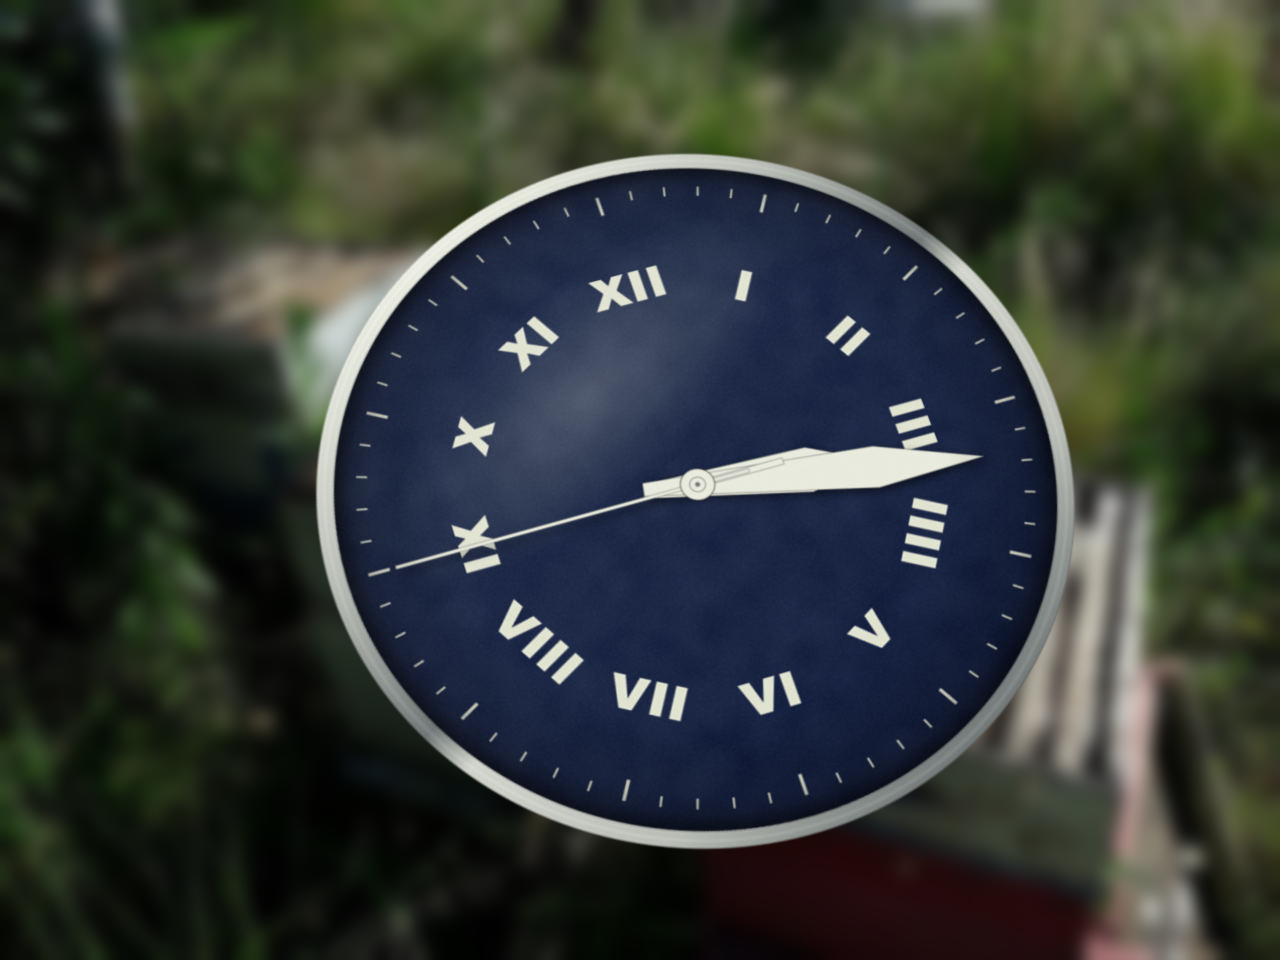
3:16:45
